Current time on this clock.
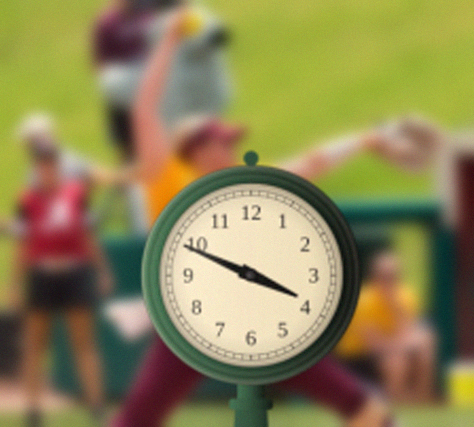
3:49
